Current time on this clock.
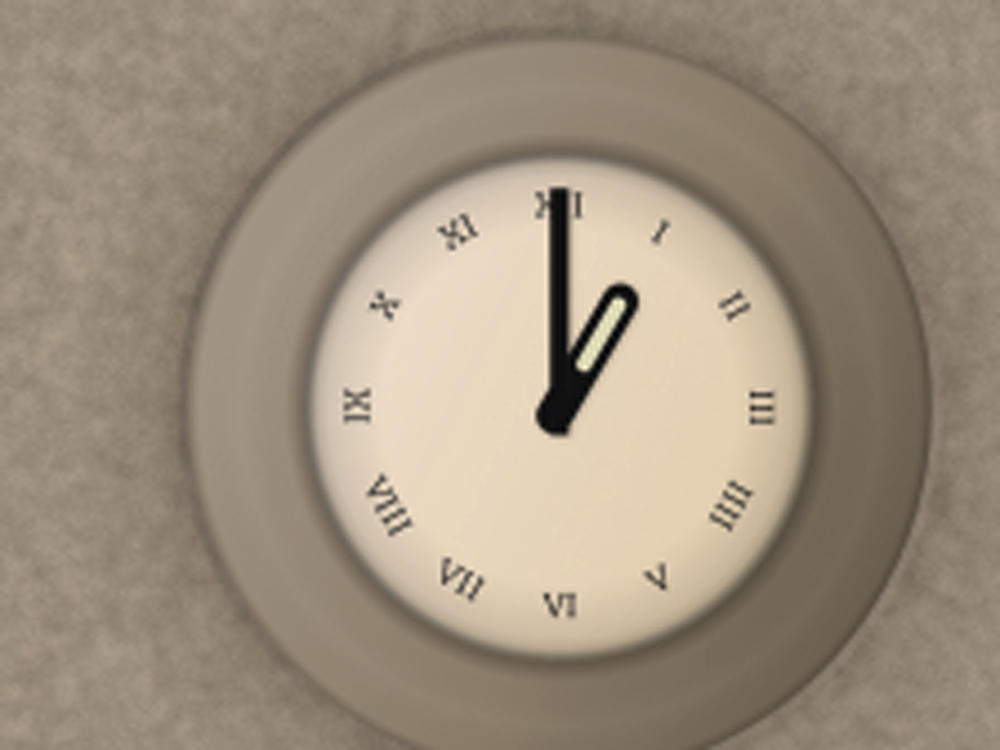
1:00
